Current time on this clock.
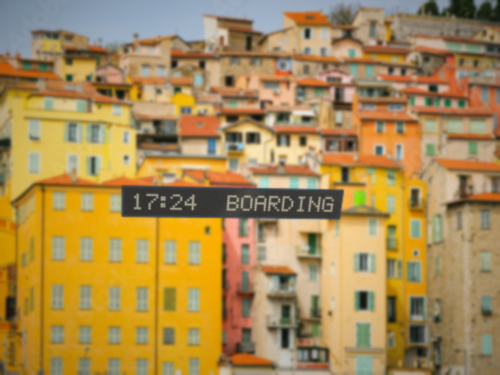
17:24
